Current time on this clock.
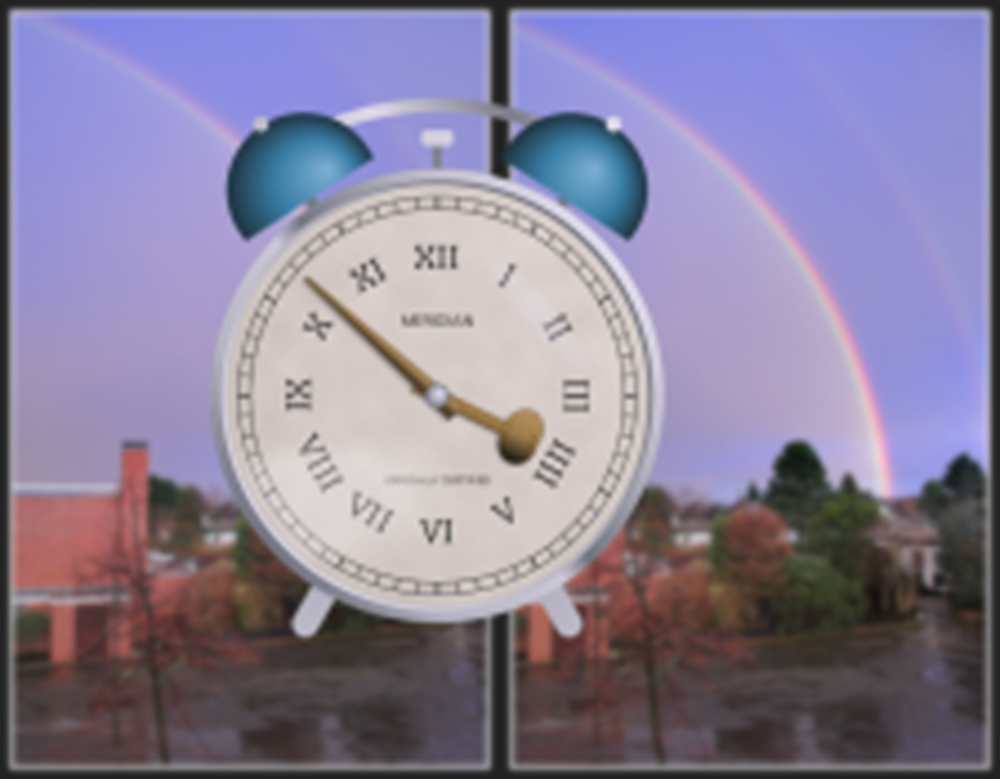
3:52
